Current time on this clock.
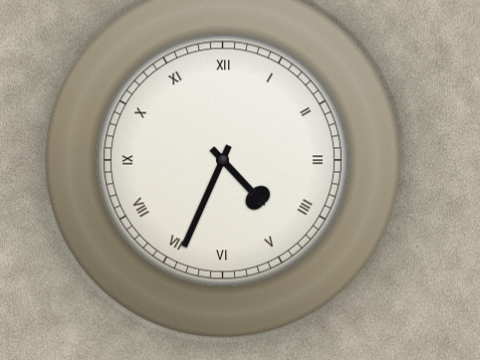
4:34
